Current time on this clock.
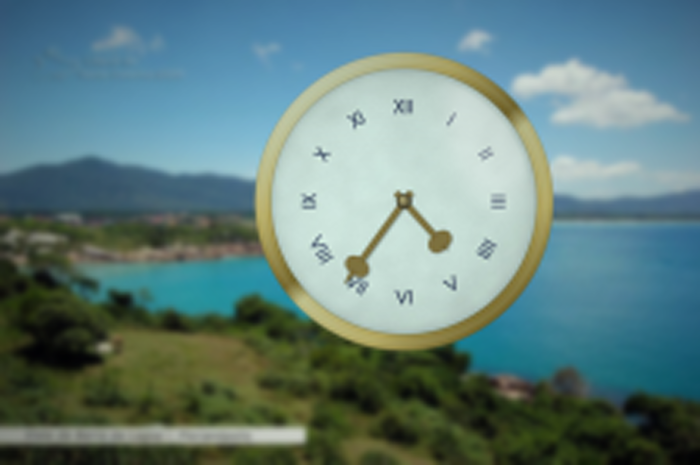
4:36
